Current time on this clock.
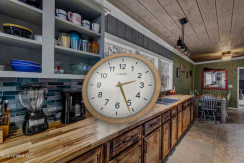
2:26
